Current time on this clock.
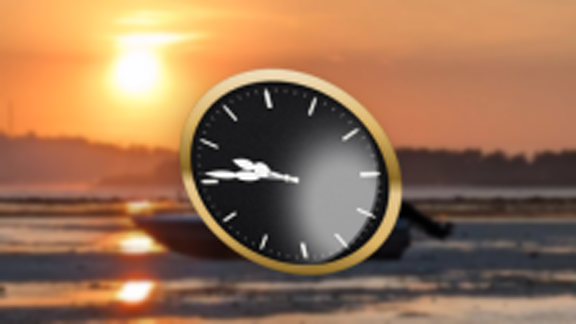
9:46
